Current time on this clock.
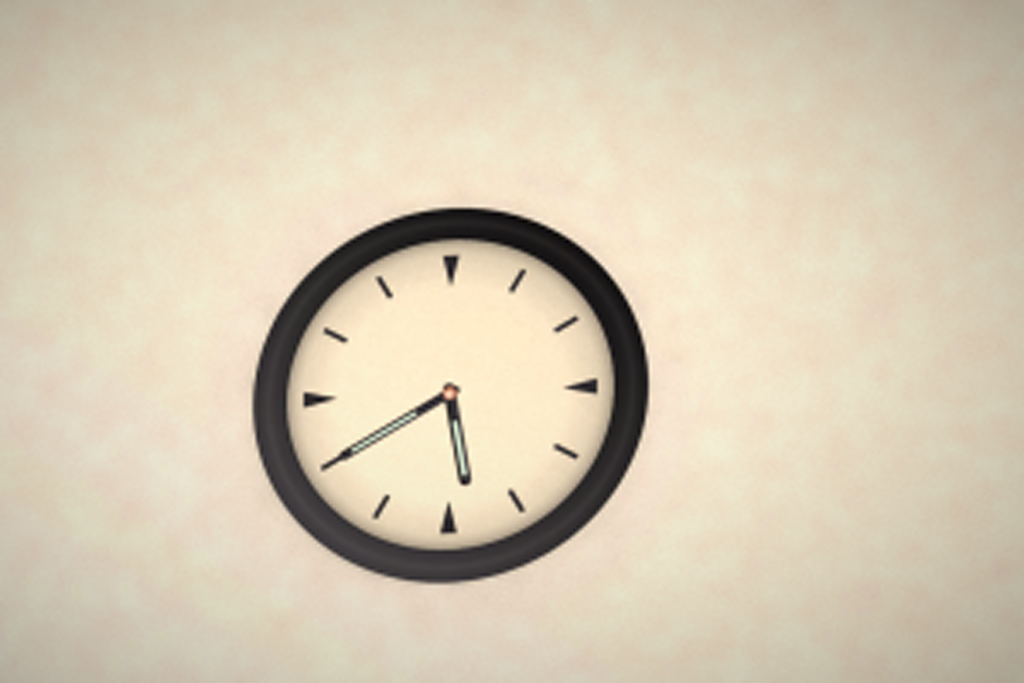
5:40
